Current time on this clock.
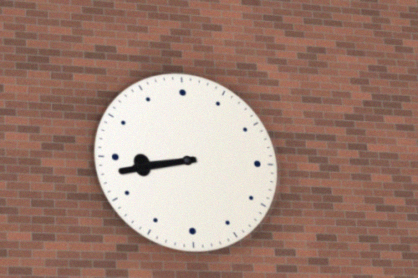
8:43
